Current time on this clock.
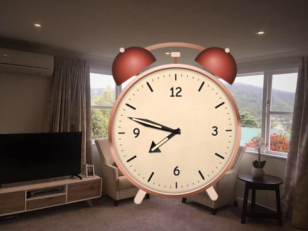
7:48
